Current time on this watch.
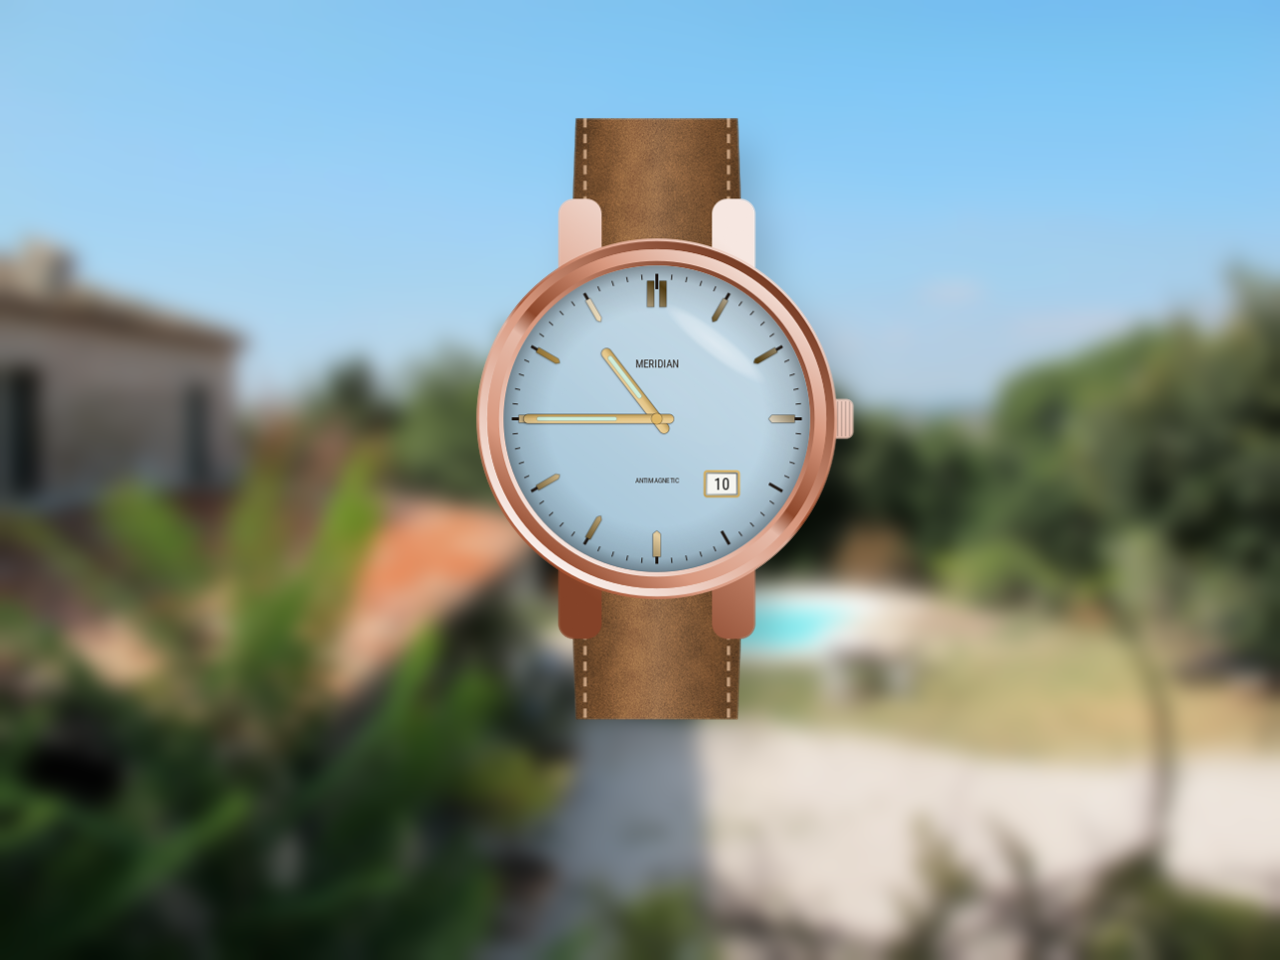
10:45
